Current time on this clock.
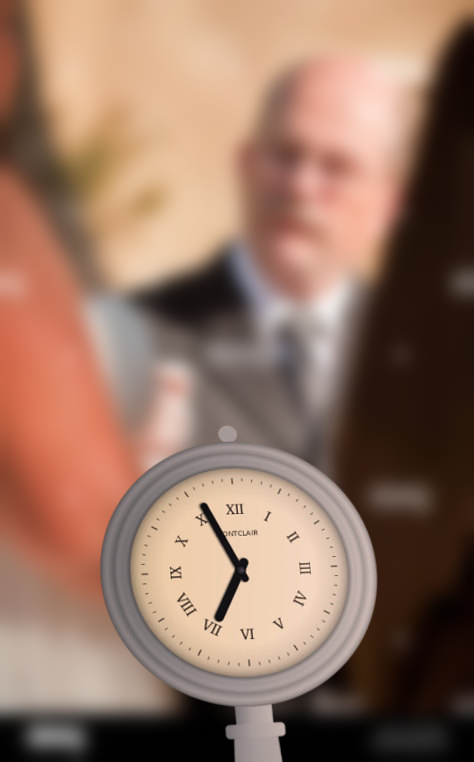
6:56
